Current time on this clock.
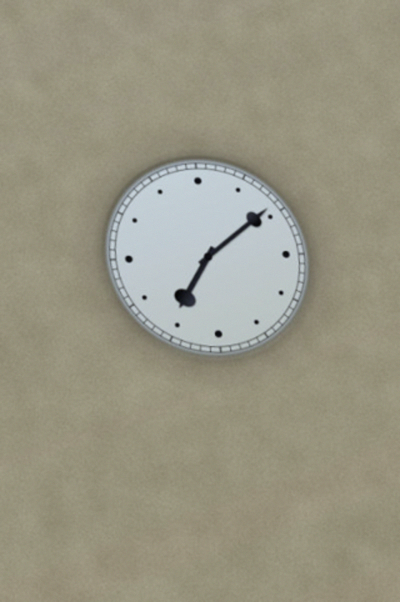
7:09
